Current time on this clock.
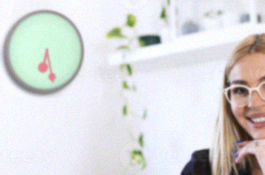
6:28
